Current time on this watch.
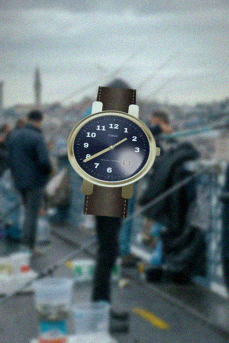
1:39
